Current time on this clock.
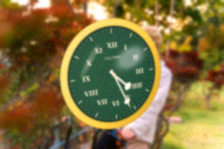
4:26
